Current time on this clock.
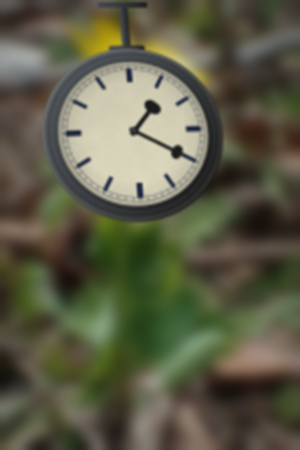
1:20
